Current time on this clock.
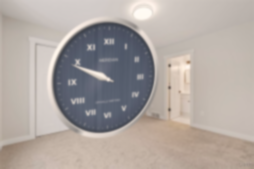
9:49
